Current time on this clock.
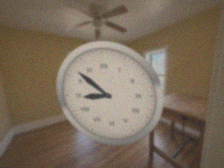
8:52
